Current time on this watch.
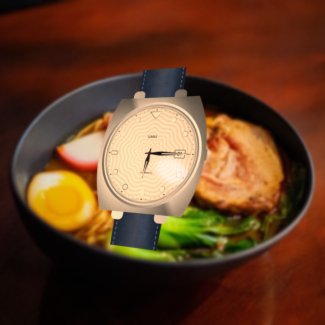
6:15
